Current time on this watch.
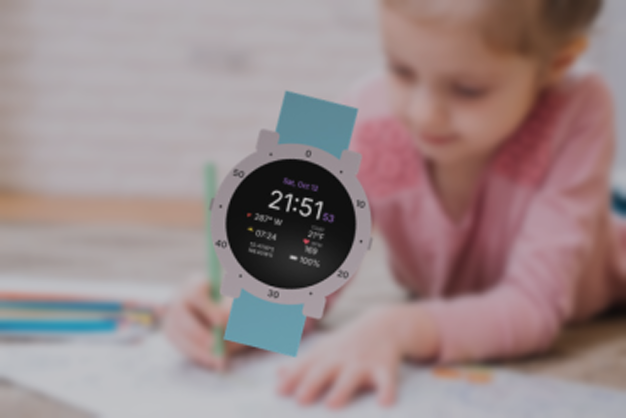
21:51
